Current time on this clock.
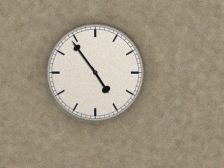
4:54
